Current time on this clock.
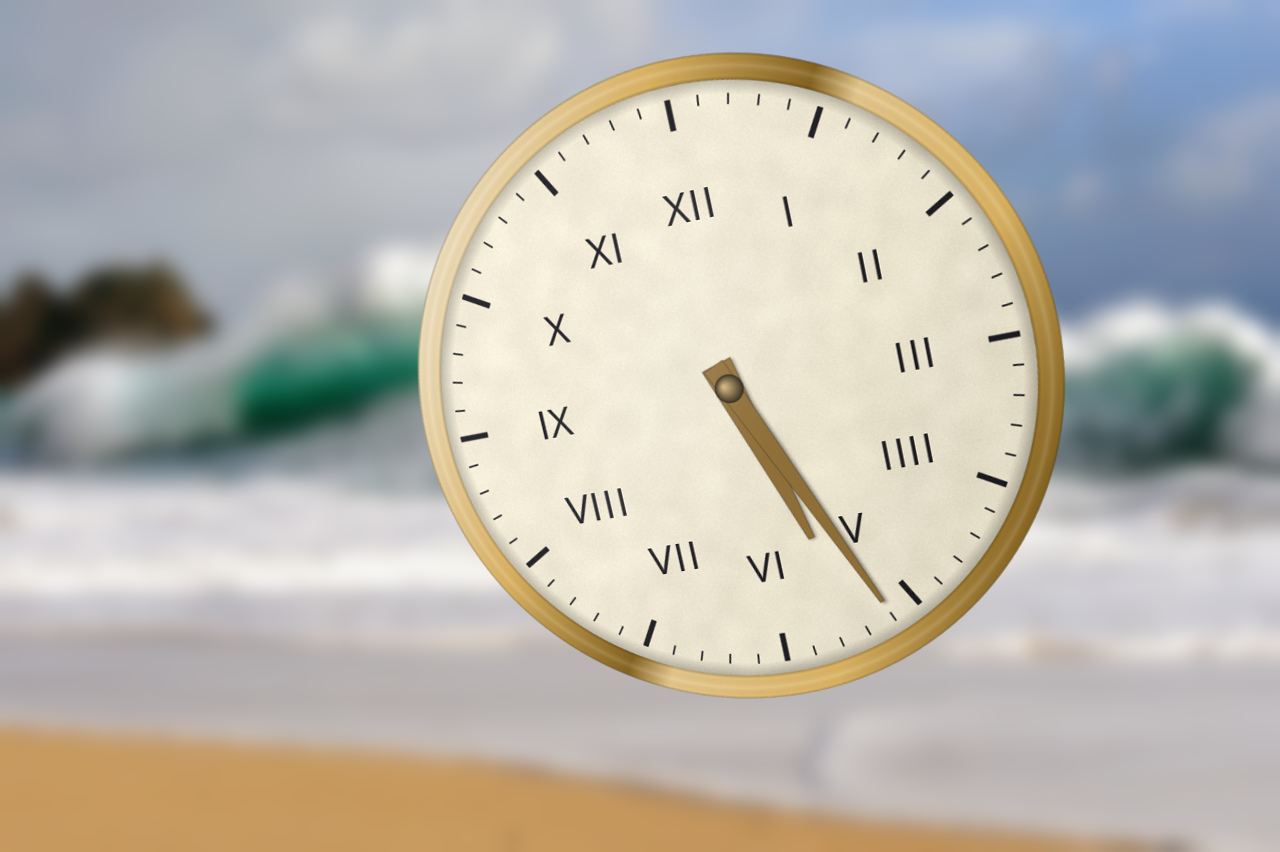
5:26
